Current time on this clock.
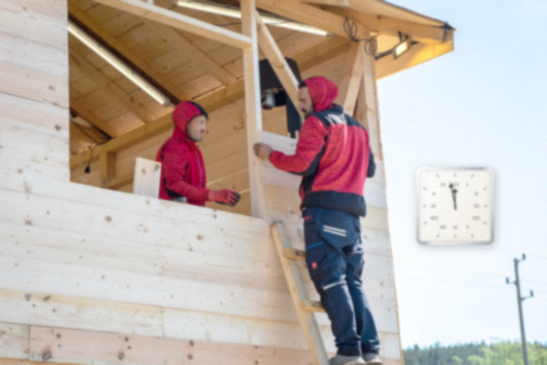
11:58
